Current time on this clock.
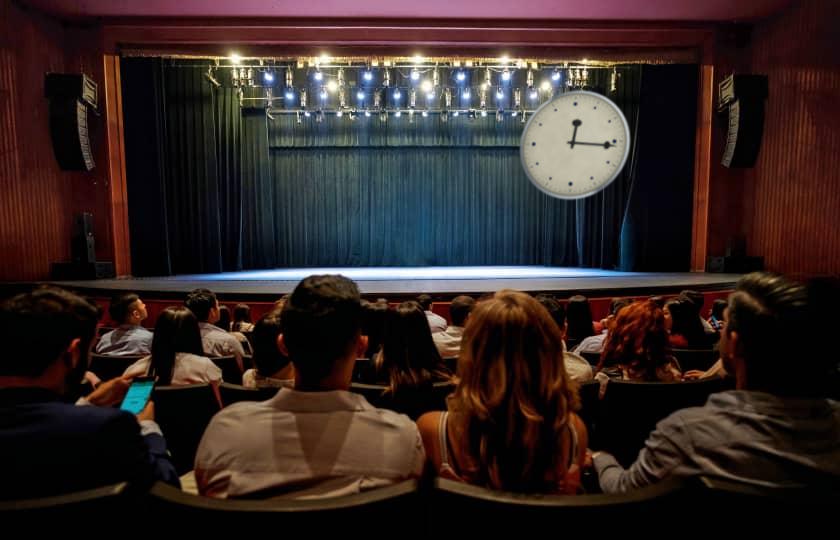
12:16
